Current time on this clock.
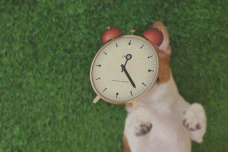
12:23
